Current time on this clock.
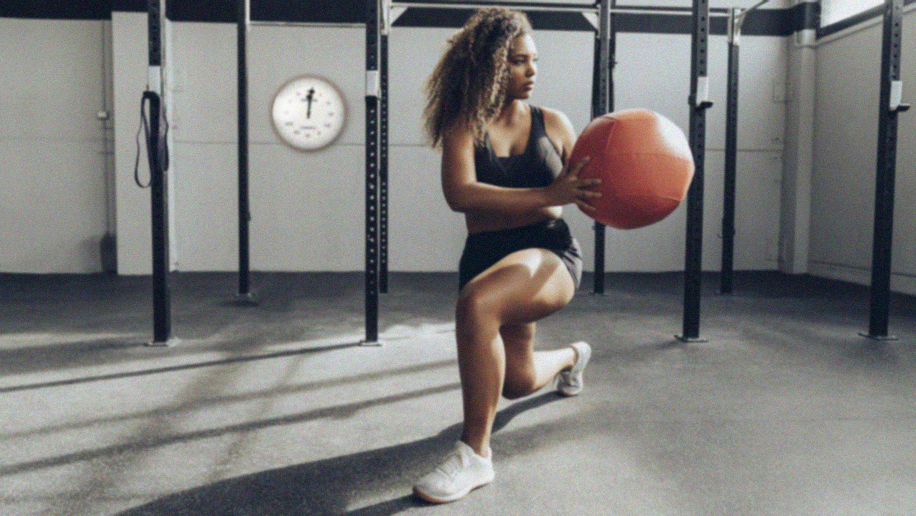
12:01
